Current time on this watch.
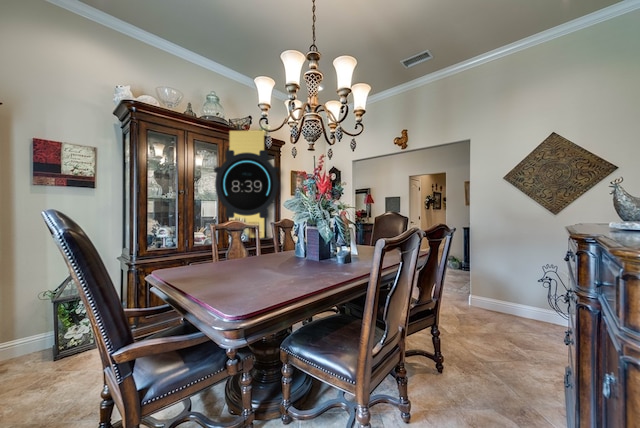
8:39
